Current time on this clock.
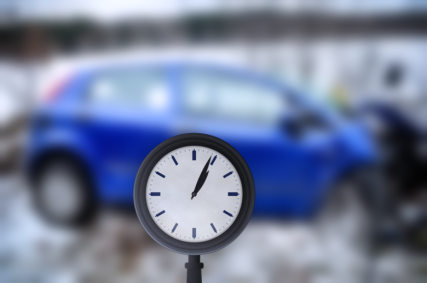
1:04
